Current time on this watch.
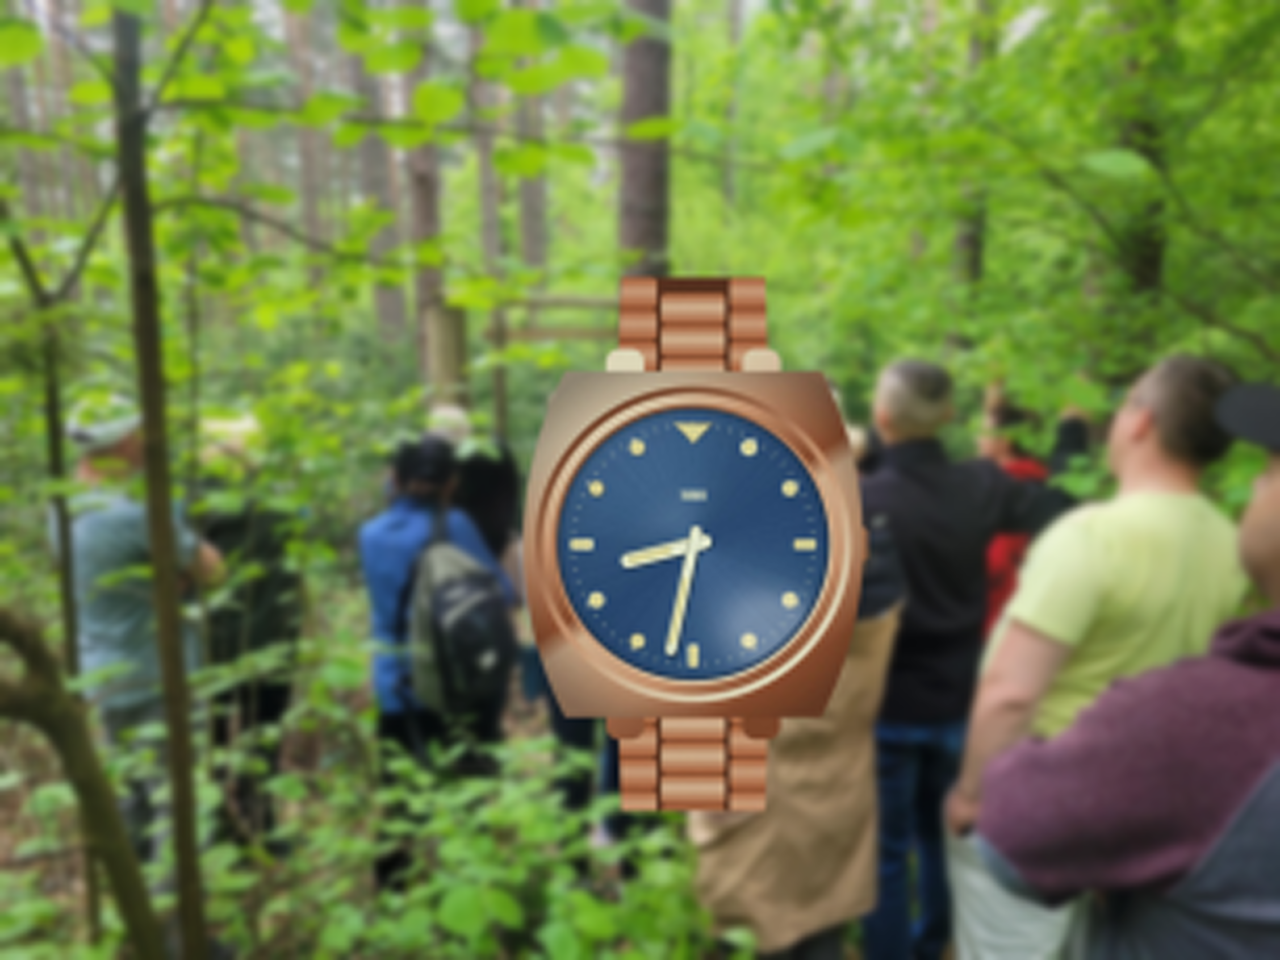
8:32
